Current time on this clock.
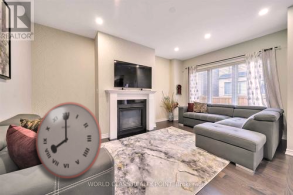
8:00
